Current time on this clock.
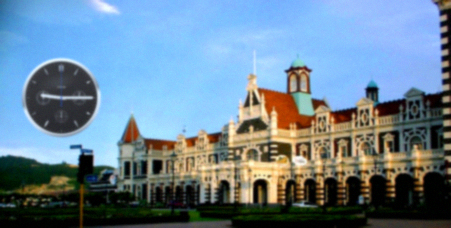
9:15
